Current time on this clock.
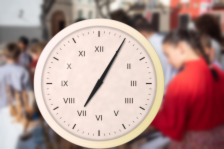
7:05
